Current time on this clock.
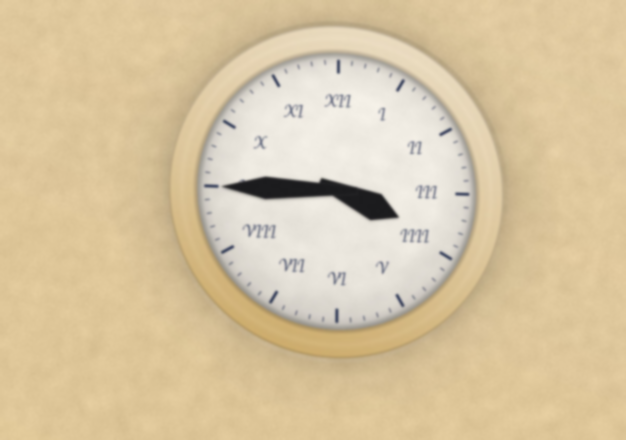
3:45
